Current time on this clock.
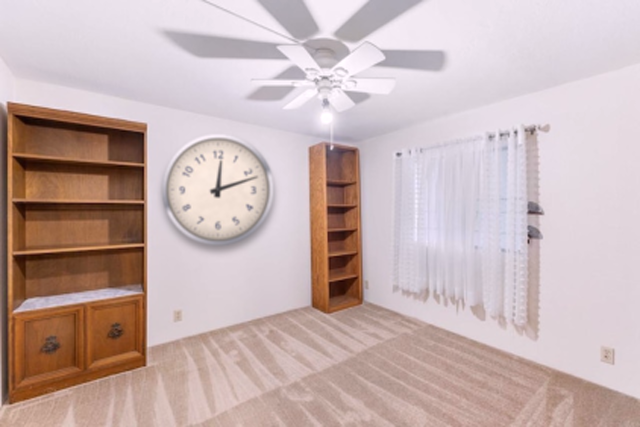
12:12
